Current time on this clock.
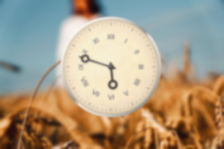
5:48
